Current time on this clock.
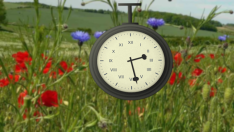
2:28
